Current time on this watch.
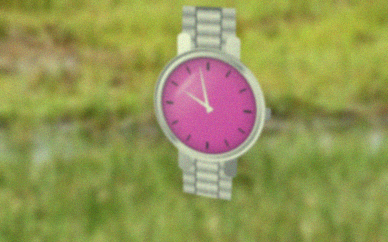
9:58
